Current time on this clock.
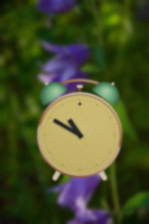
10:50
